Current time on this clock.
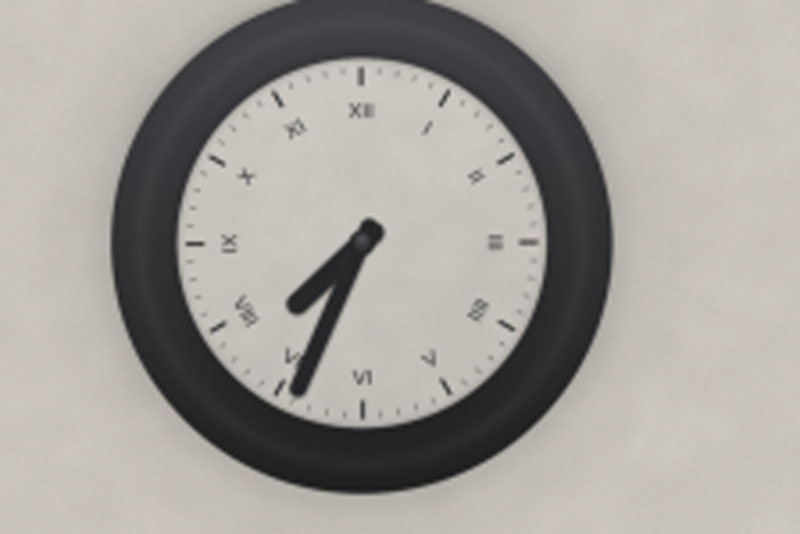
7:34
